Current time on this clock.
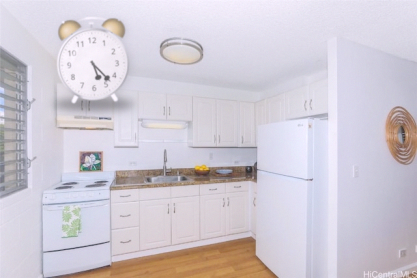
5:23
